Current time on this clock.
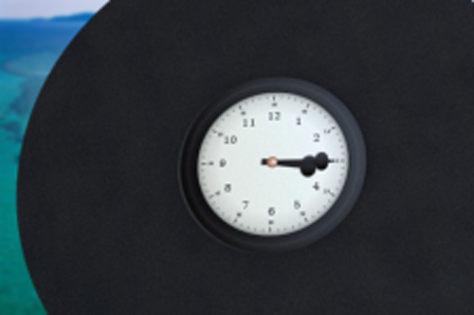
3:15
